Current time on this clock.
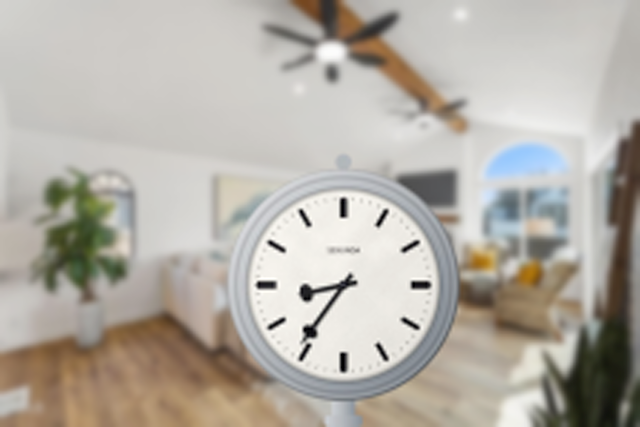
8:36
